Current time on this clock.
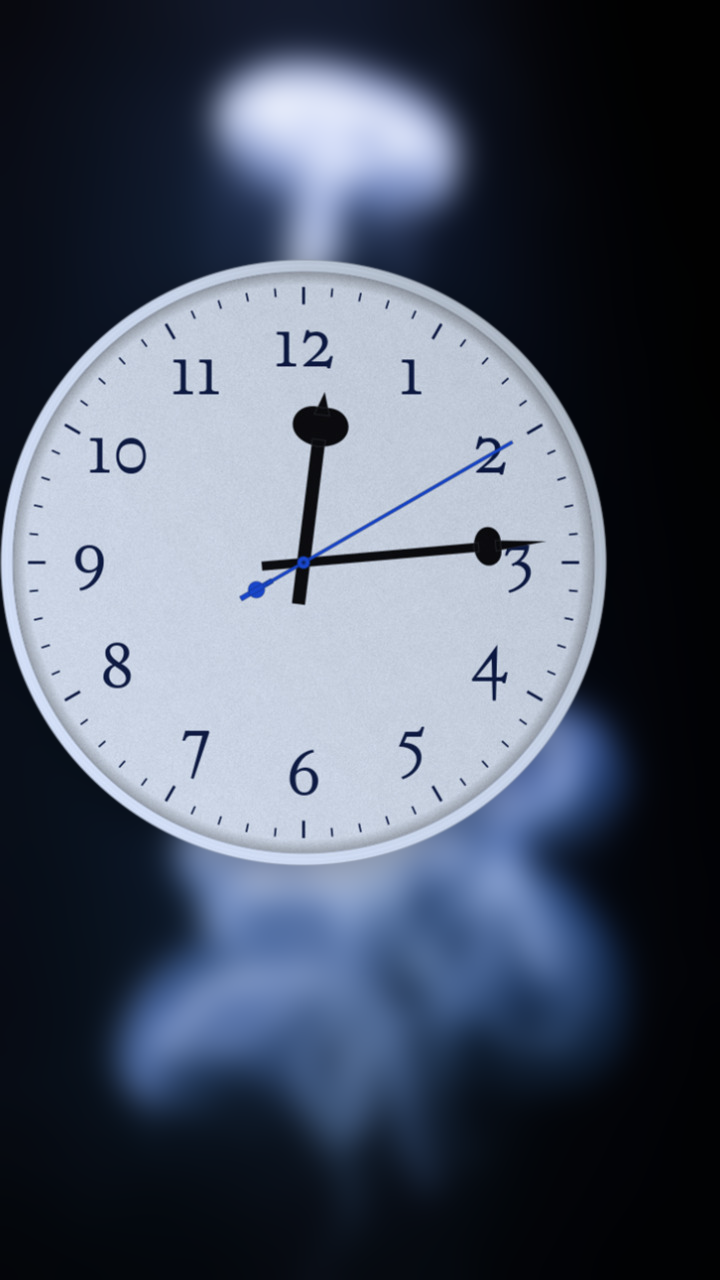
12:14:10
